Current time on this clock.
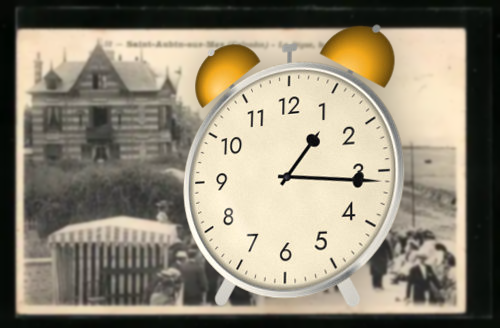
1:16
